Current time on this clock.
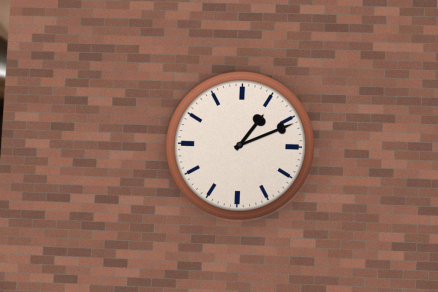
1:11
